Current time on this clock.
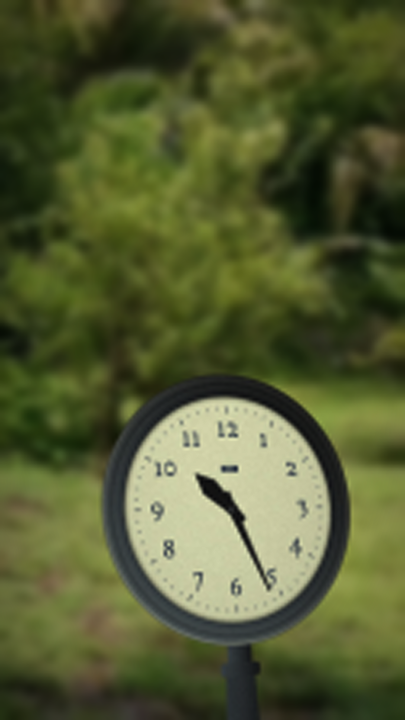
10:26
